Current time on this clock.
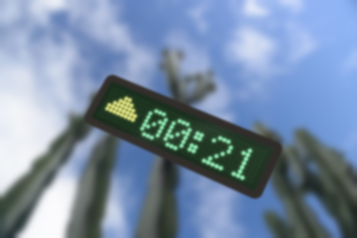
0:21
